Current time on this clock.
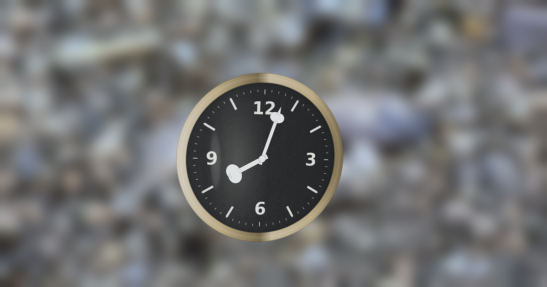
8:03
